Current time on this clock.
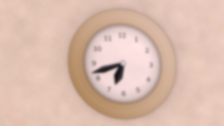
6:42
